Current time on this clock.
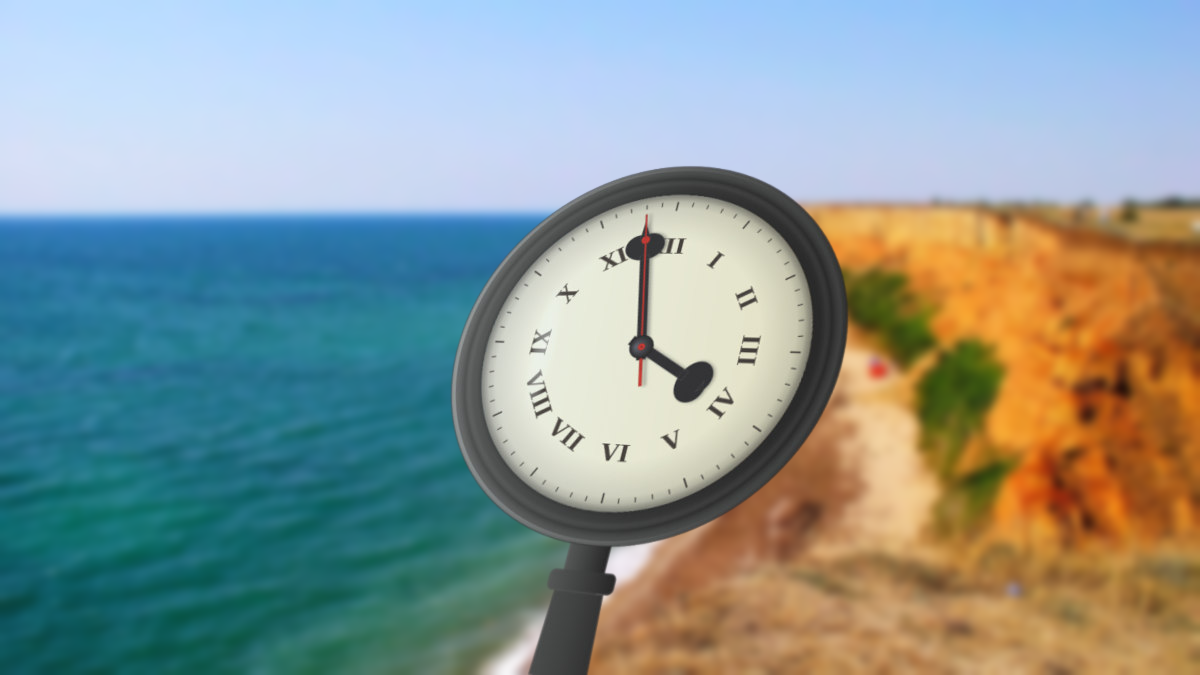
3:57:58
